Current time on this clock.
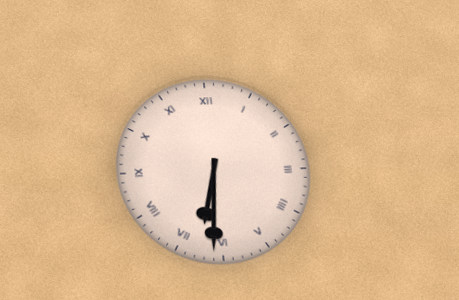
6:31
